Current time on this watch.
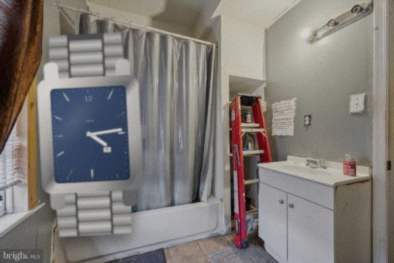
4:14
